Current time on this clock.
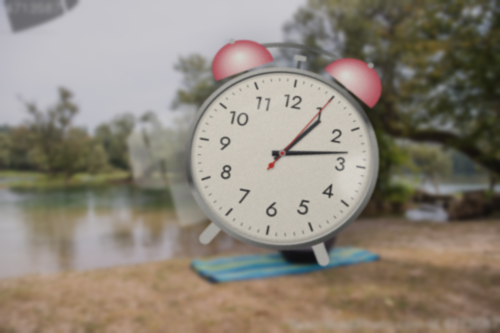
1:13:05
